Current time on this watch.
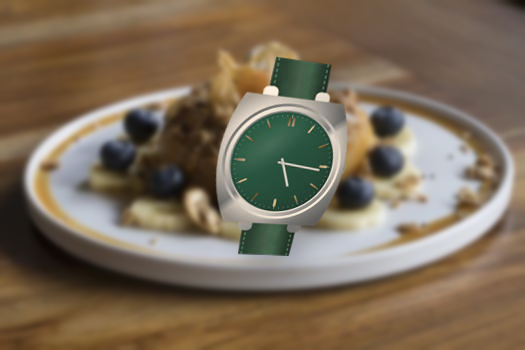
5:16
